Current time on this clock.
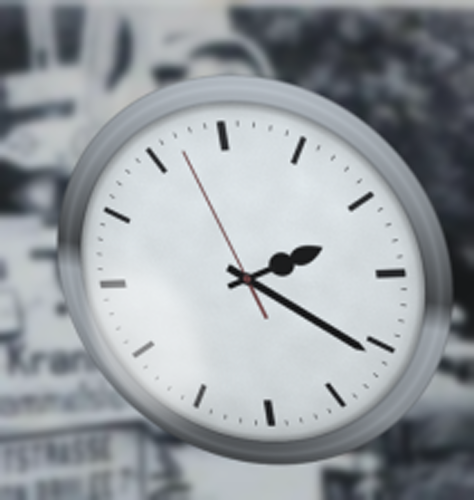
2:20:57
